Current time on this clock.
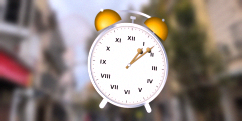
1:08
